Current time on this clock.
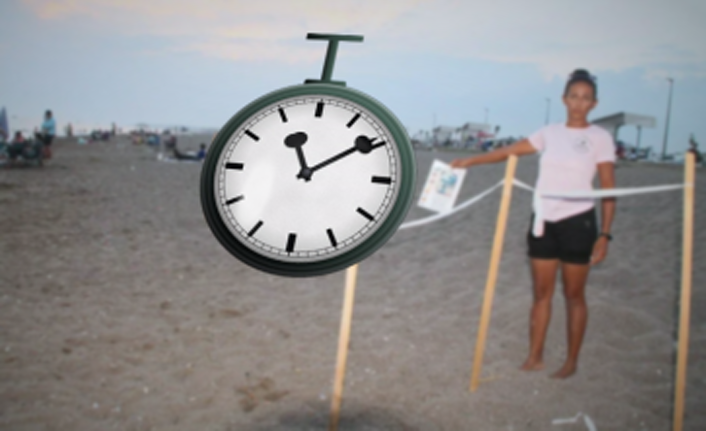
11:09
